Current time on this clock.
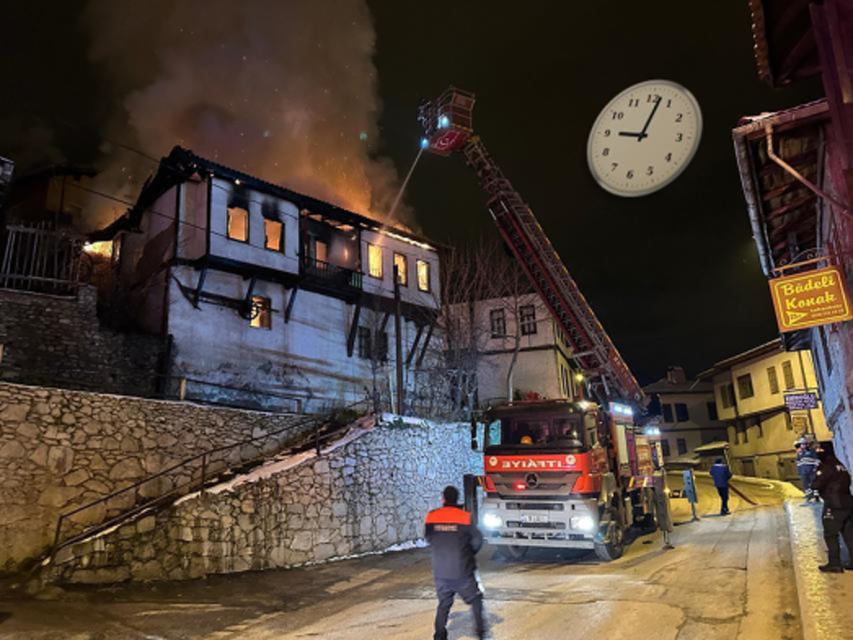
9:02
